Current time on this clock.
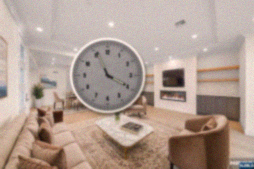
3:56
